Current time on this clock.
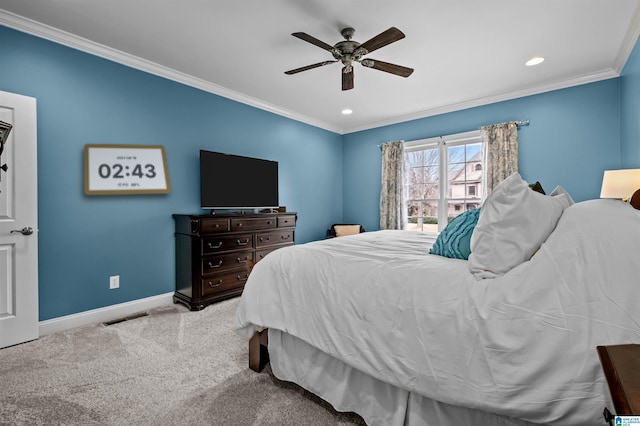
2:43
